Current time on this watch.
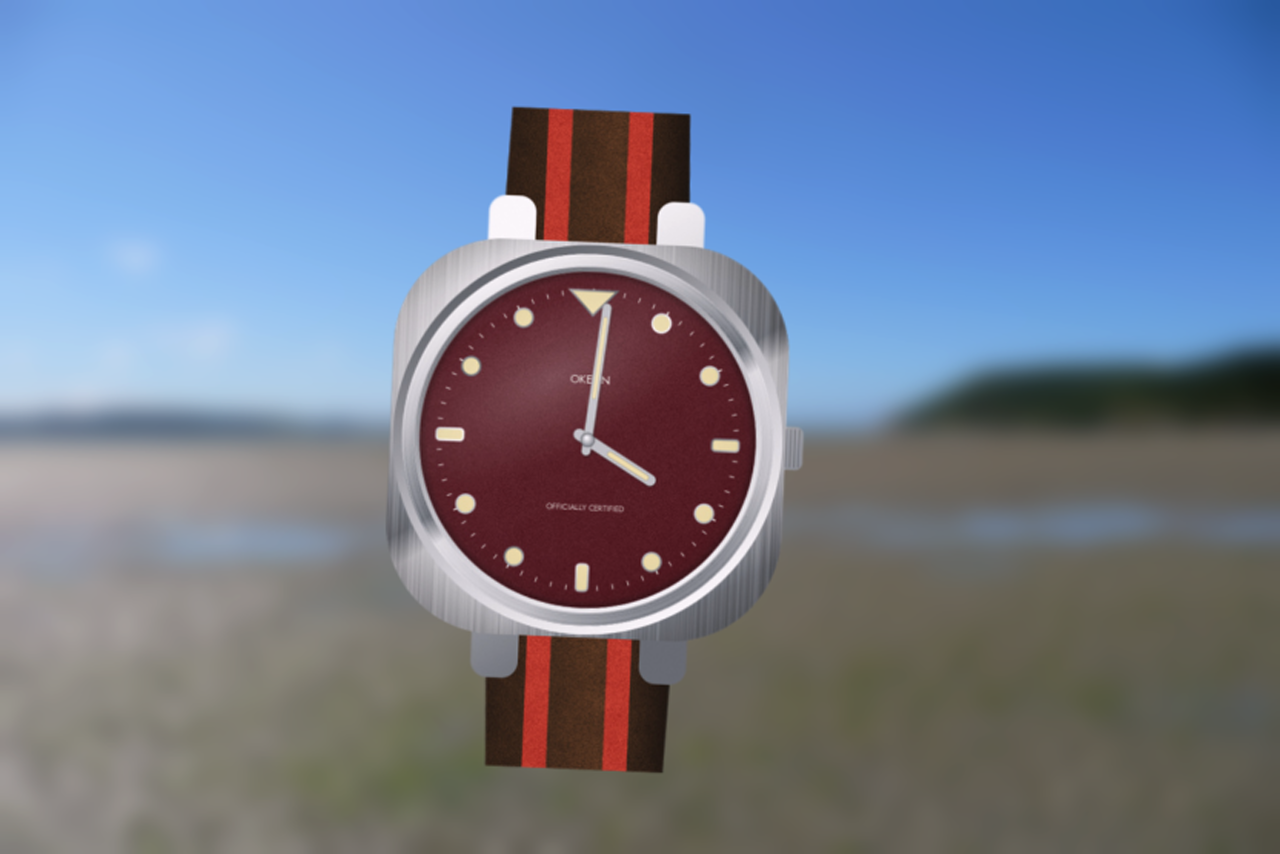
4:01
